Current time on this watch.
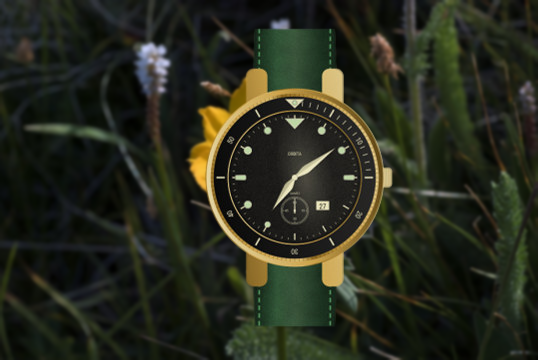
7:09
